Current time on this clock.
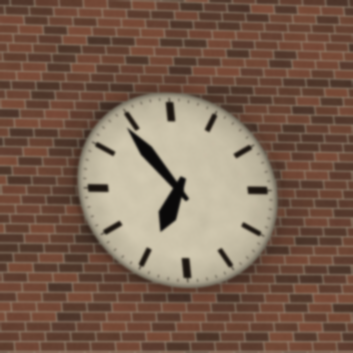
6:54
